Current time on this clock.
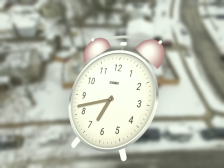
6:42
